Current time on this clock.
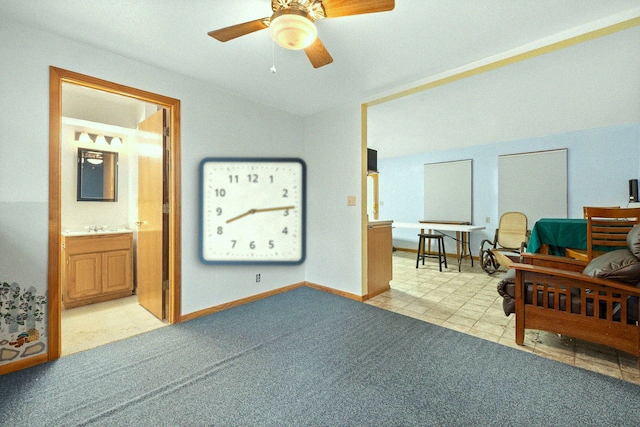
8:14
